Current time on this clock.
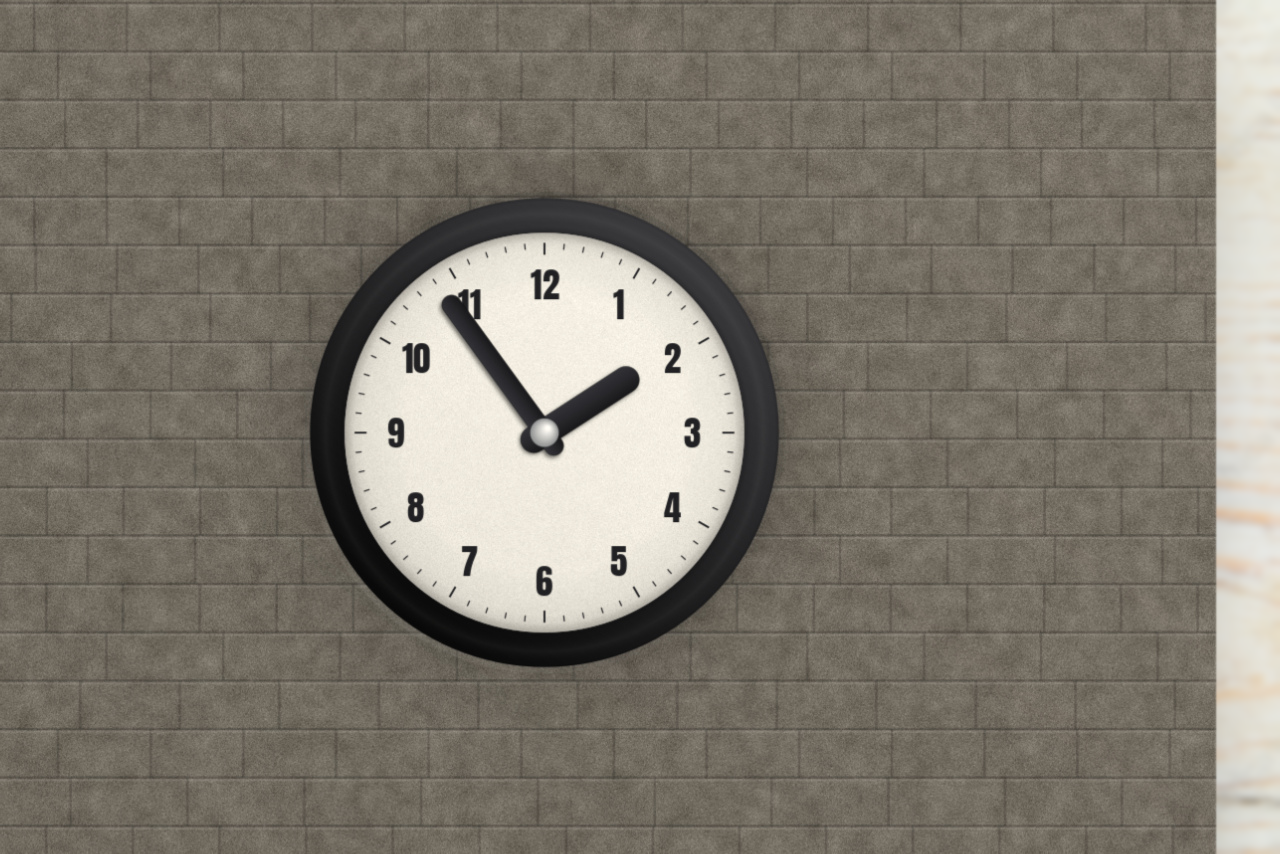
1:54
